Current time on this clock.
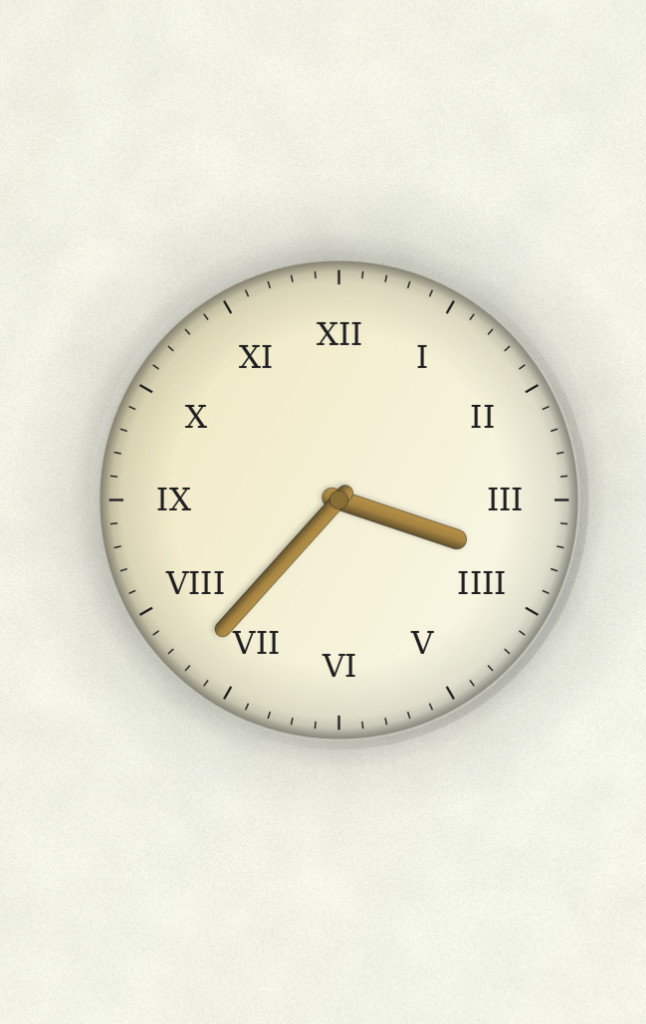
3:37
